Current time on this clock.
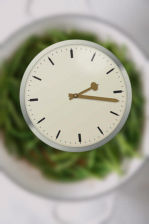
2:17
